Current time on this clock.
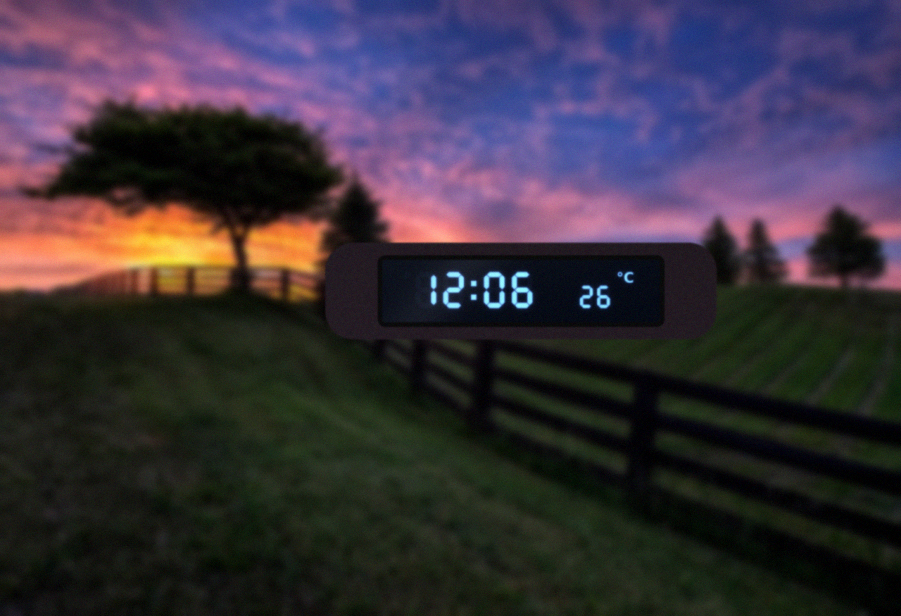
12:06
